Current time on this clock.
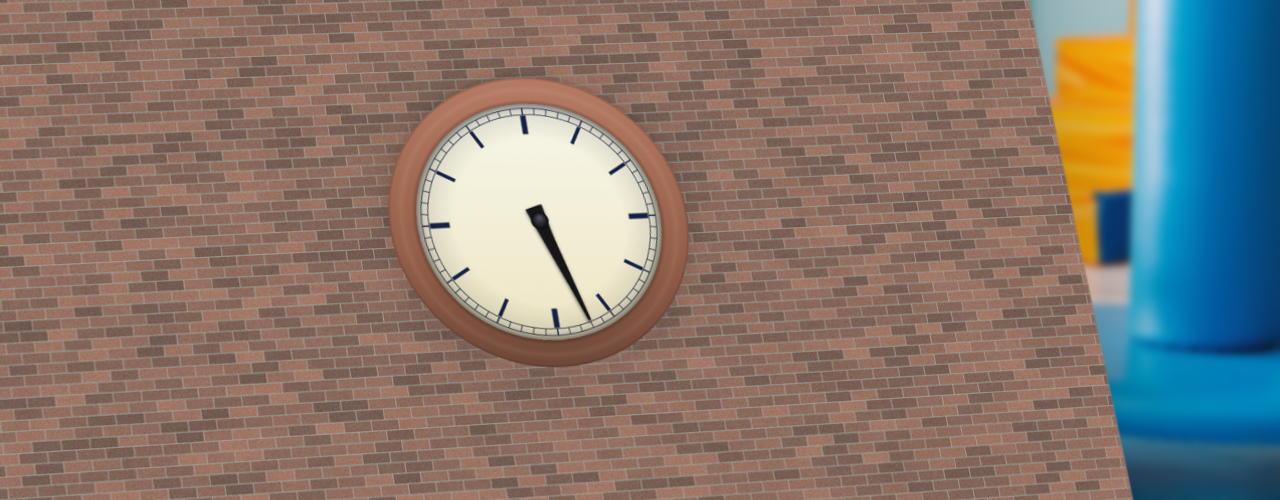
5:27
